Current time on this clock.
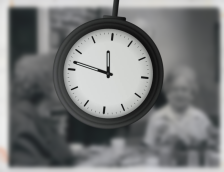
11:47
